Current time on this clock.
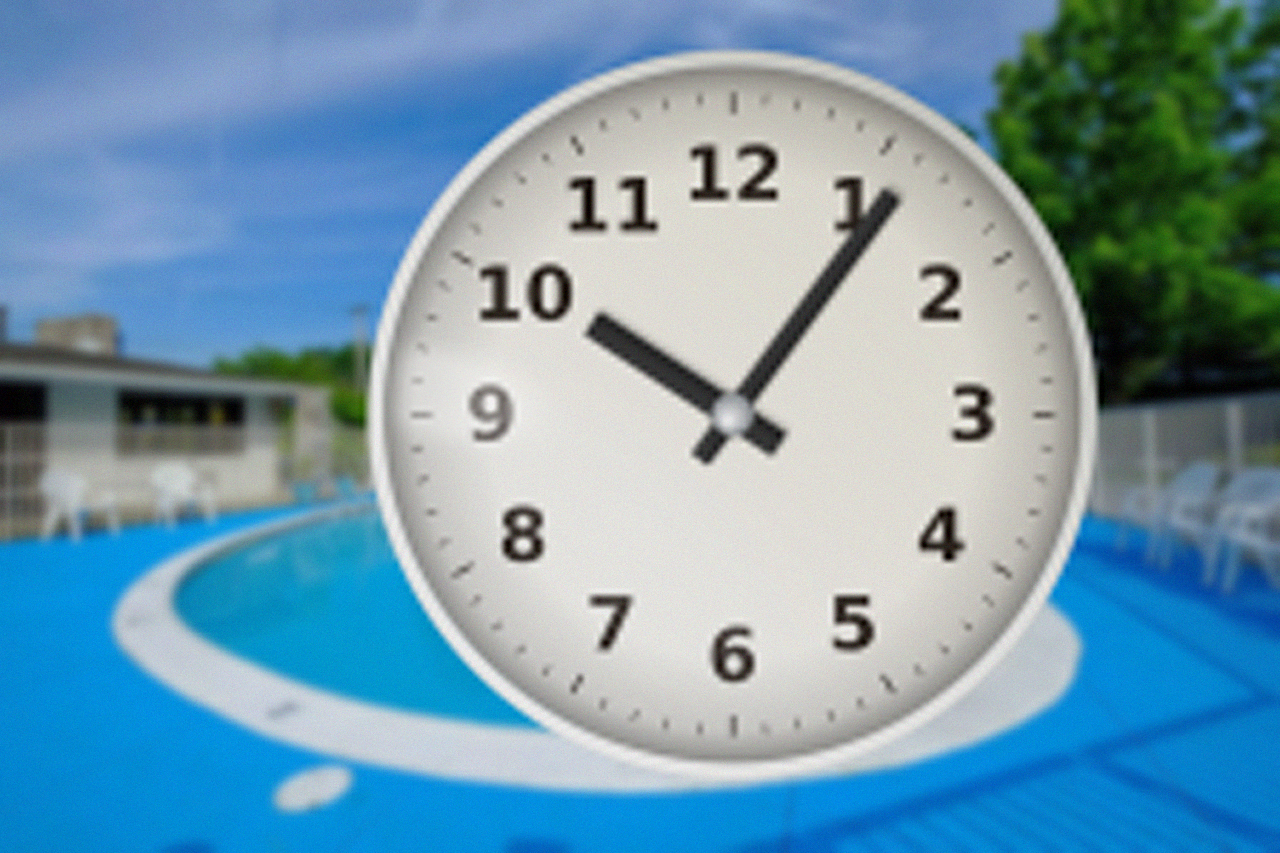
10:06
